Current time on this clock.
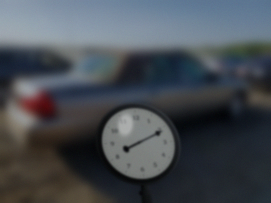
8:11
